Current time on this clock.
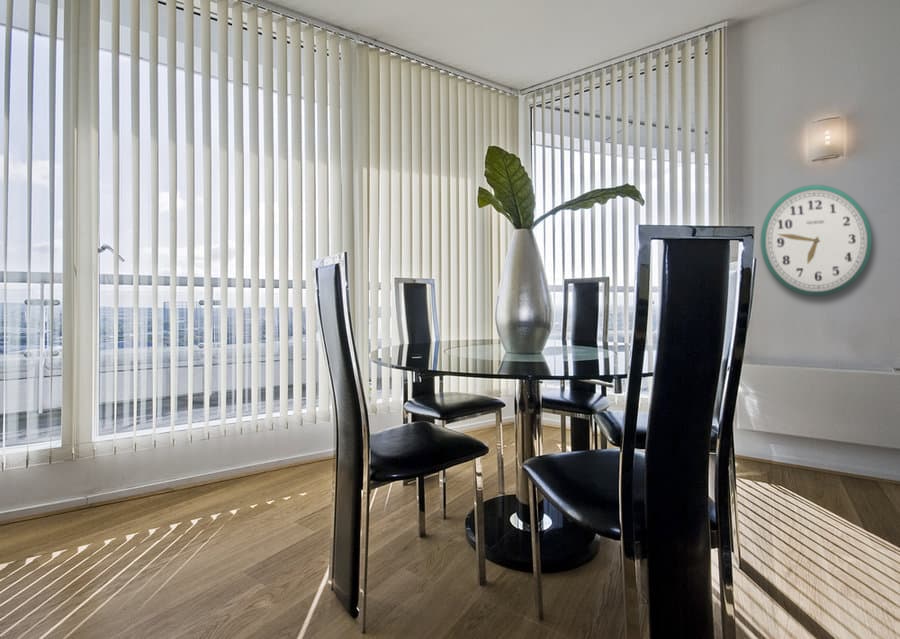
6:47
